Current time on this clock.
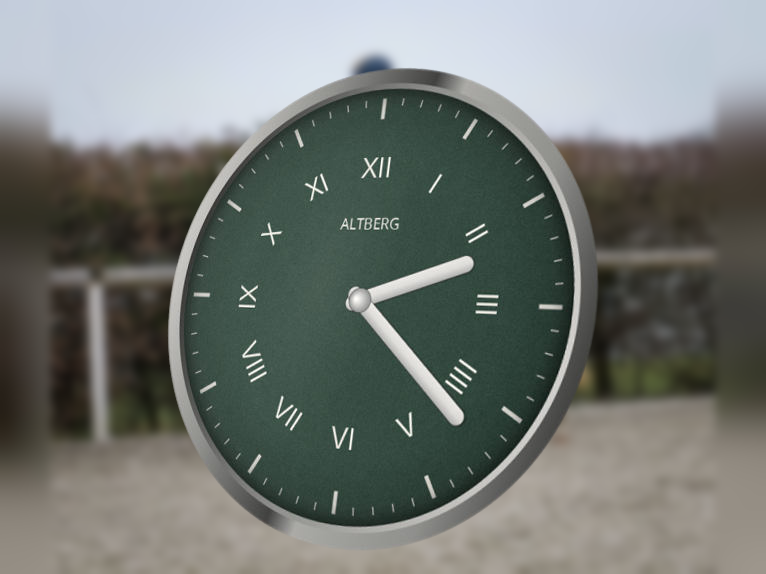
2:22
